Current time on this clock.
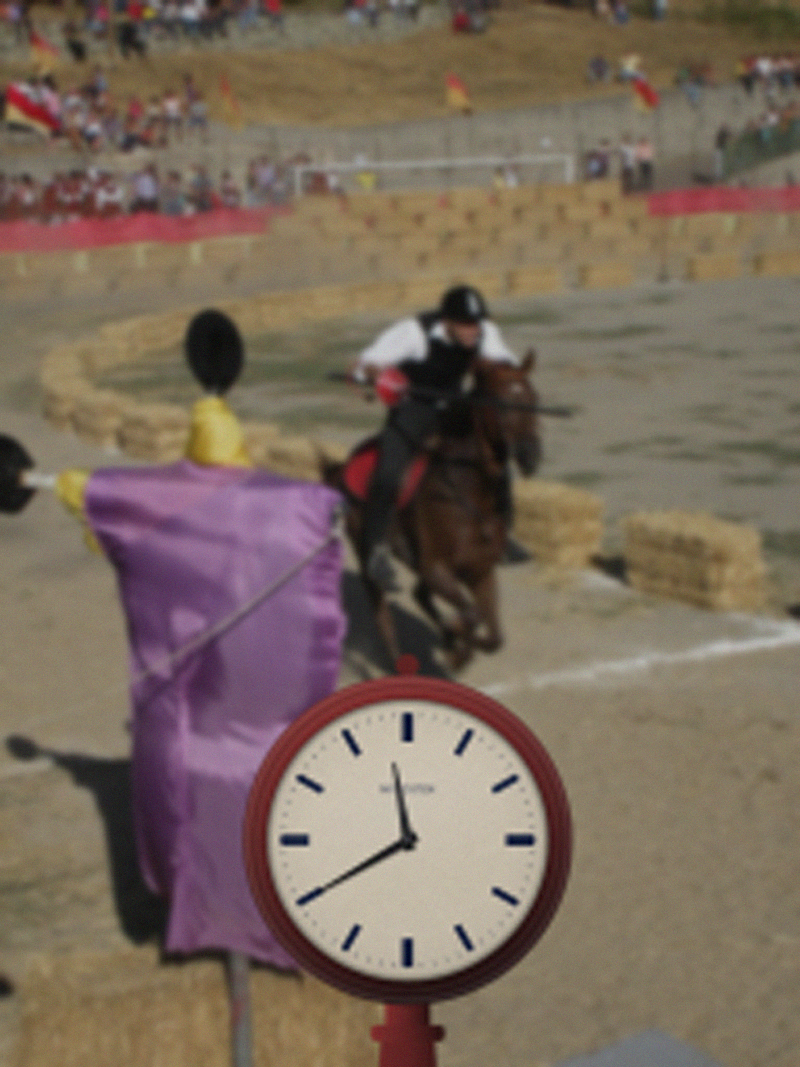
11:40
